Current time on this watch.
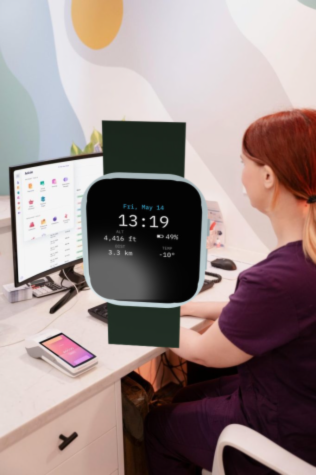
13:19
